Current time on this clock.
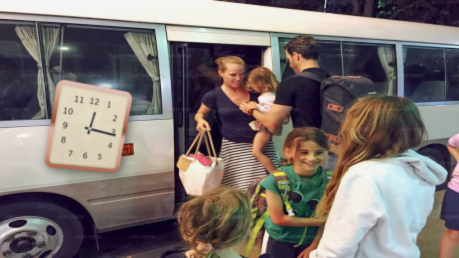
12:16
